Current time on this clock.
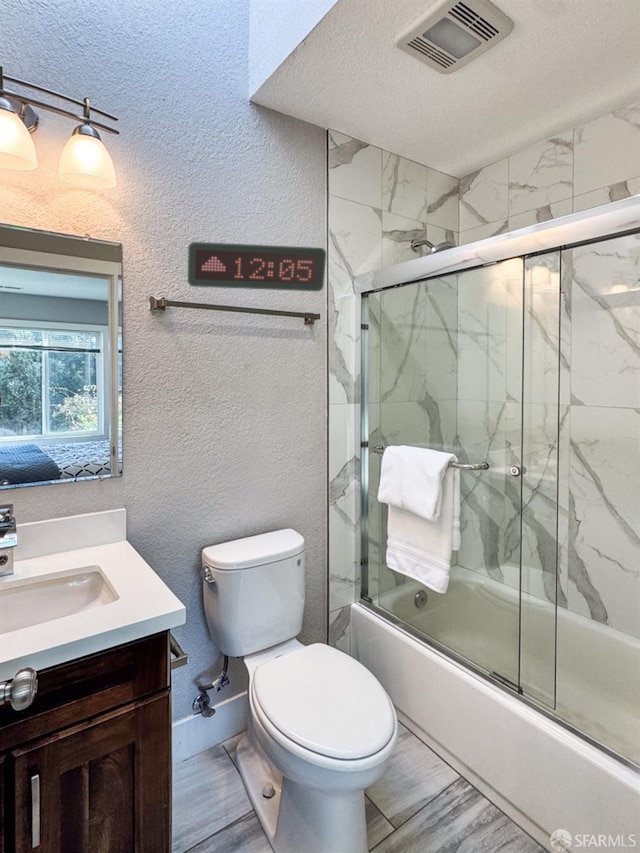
12:05
